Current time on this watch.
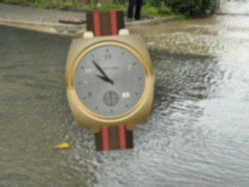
9:54
